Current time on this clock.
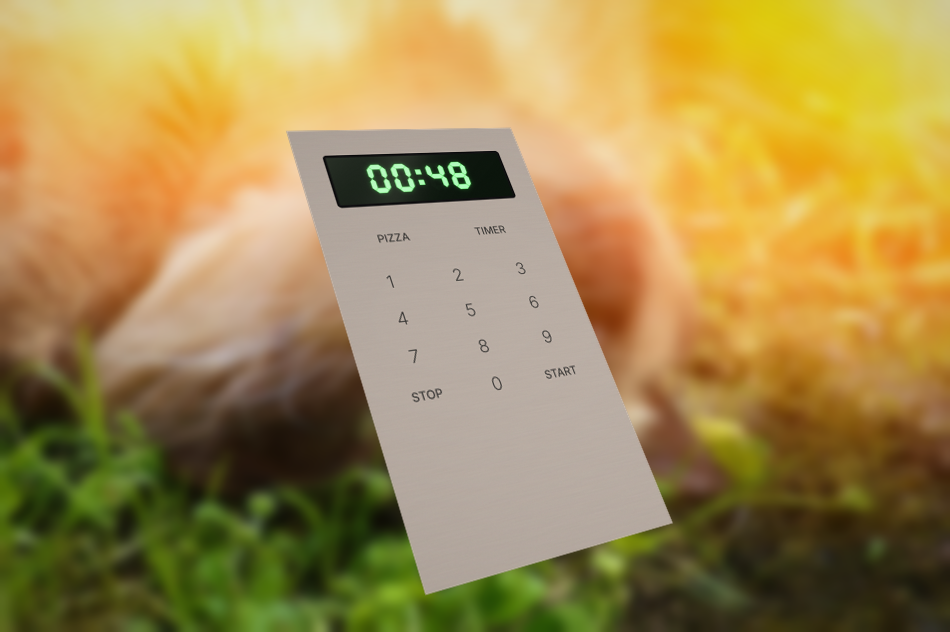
0:48
